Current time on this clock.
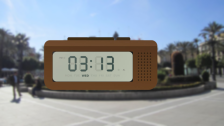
3:13
